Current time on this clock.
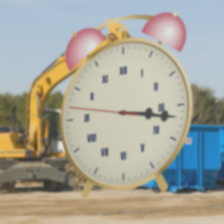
3:16:47
